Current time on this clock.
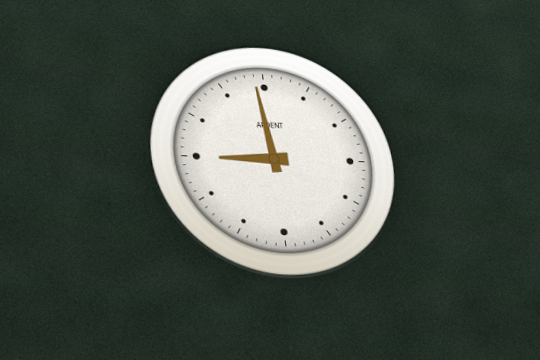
8:59
